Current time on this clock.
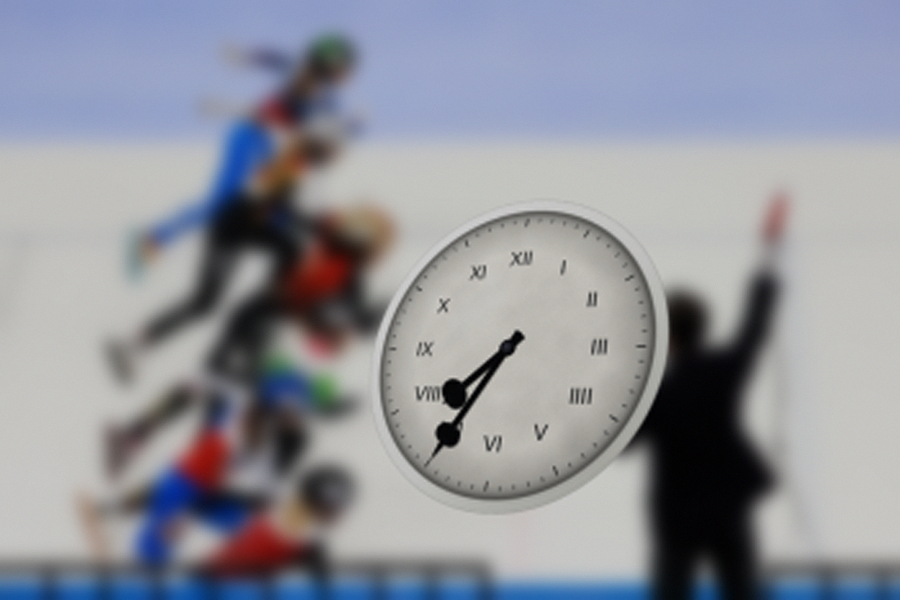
7:35
